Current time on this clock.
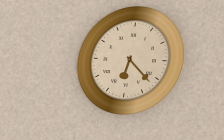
6:22
